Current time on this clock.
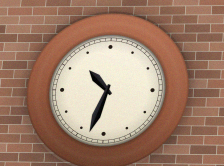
10:33
